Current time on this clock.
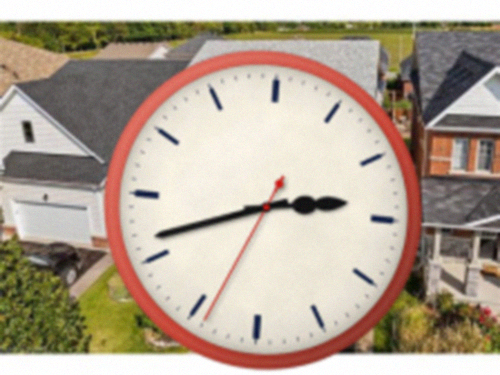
2:41:34
